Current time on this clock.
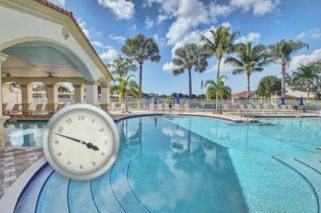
3:48
